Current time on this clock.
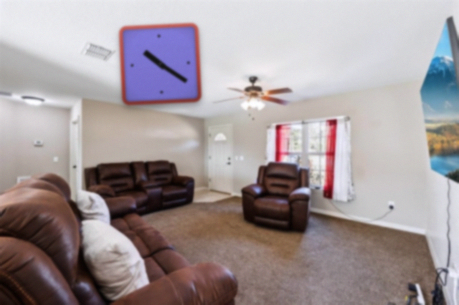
10:21
